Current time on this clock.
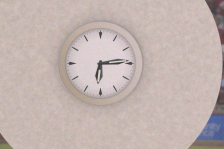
6:14
